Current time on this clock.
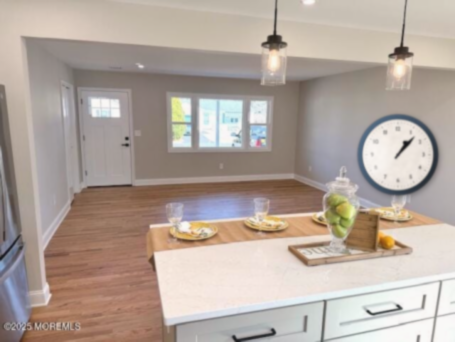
1:07
